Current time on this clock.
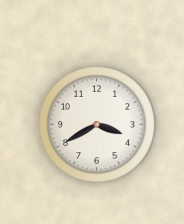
3:40
